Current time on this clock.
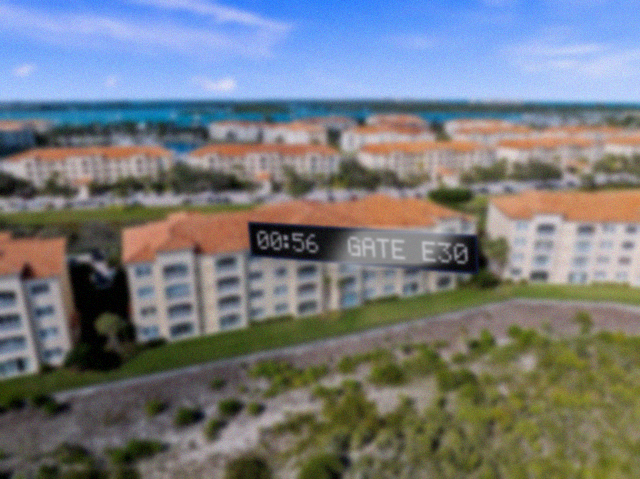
0:56
